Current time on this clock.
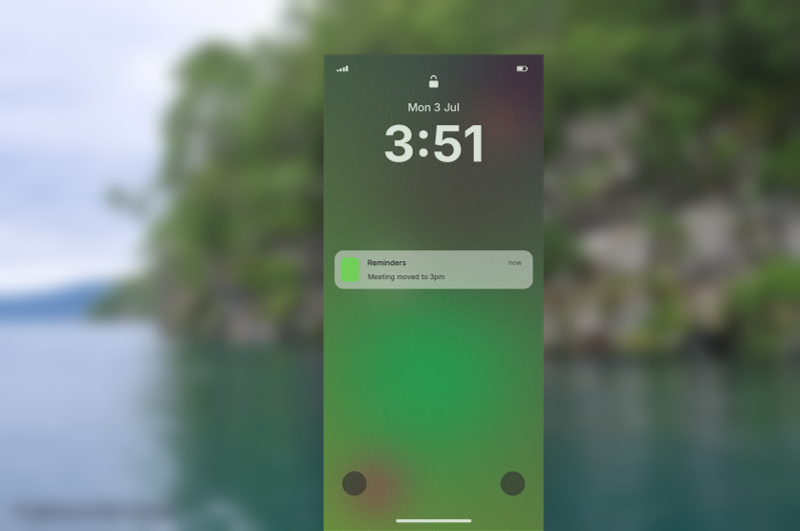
3:51
